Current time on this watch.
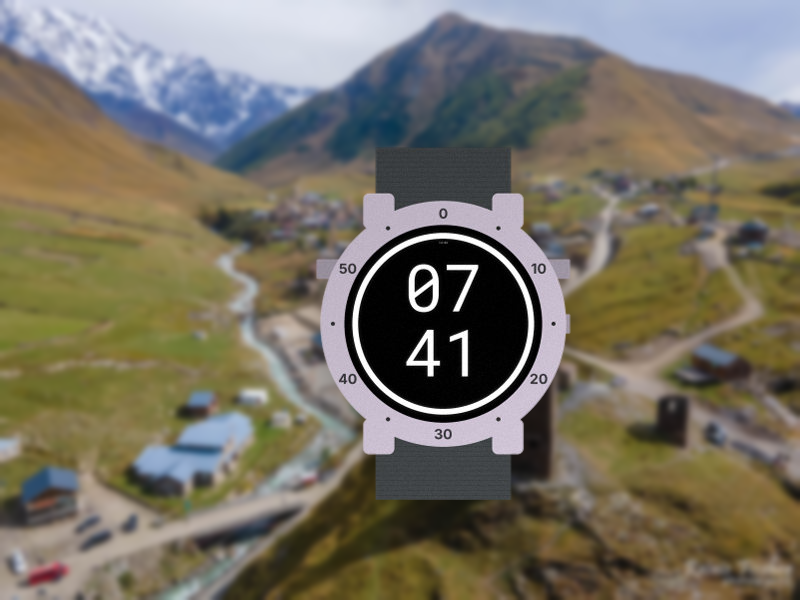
7:41
